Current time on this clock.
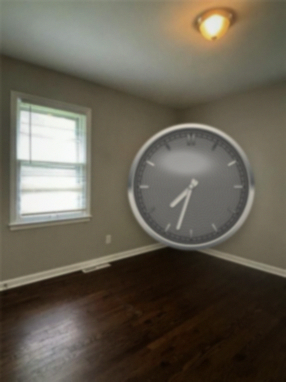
7:33
